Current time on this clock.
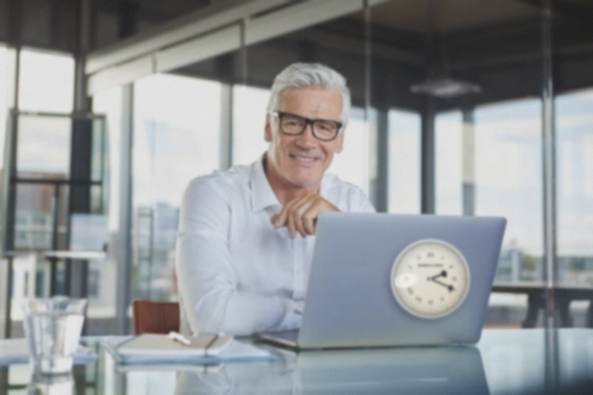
2:19
